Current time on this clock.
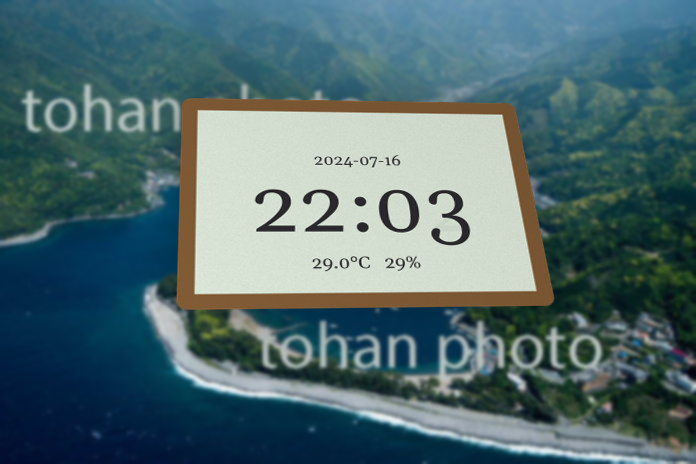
22:03
